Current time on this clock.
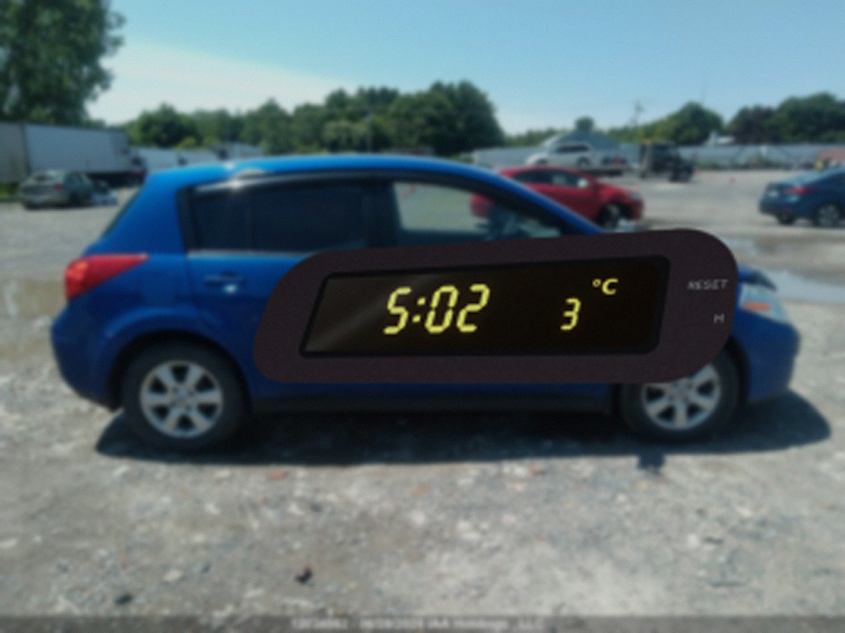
5:02
